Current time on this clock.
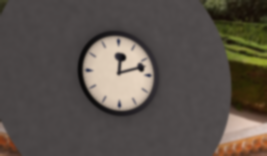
12:12
